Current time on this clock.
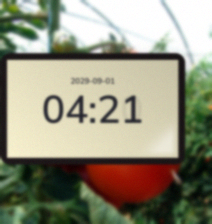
4:21
